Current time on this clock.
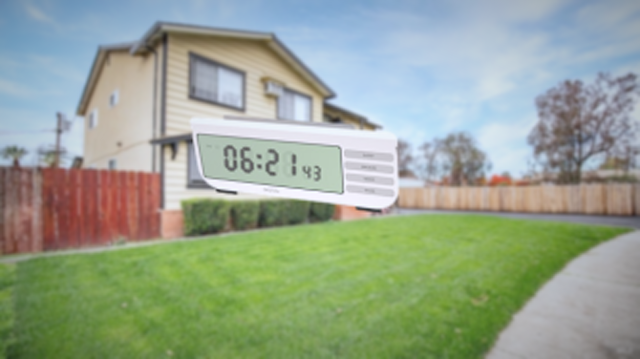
6:21:43
